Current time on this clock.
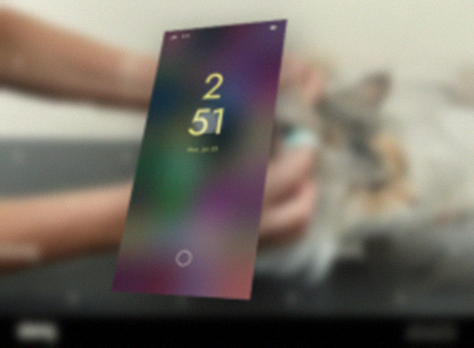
2:51
